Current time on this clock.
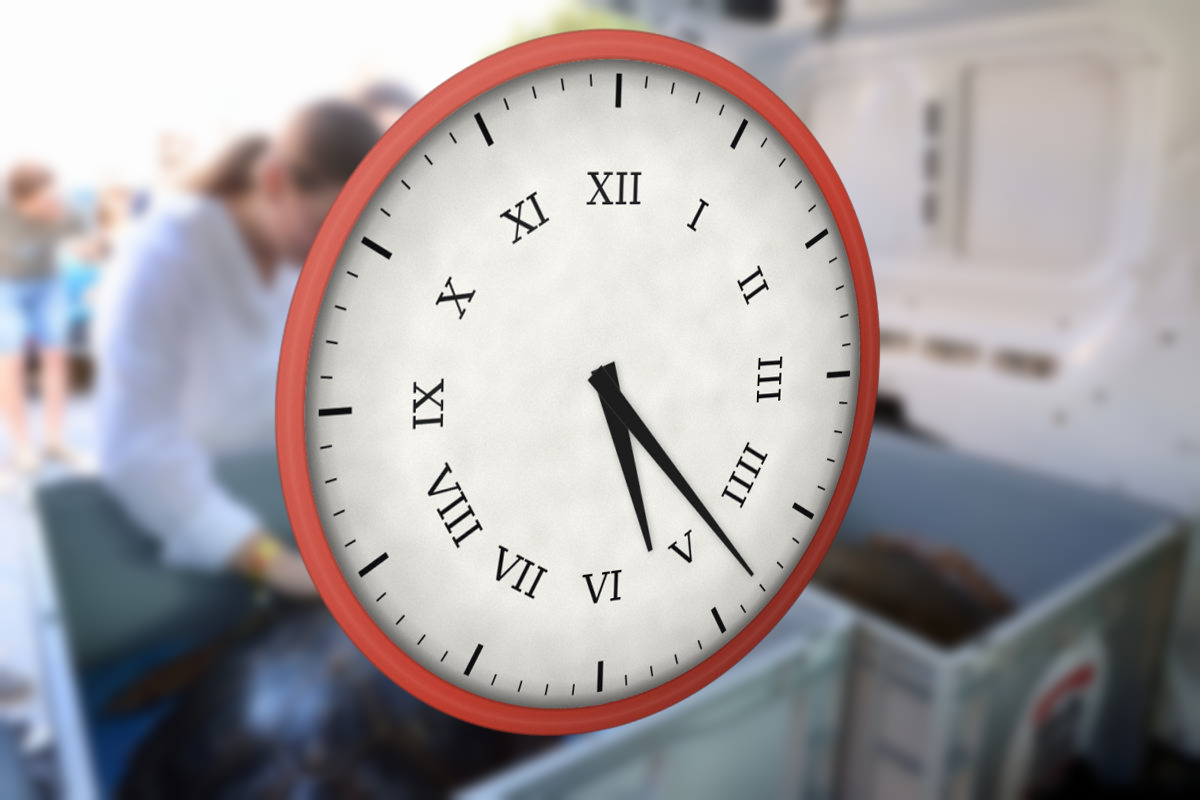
5:23
